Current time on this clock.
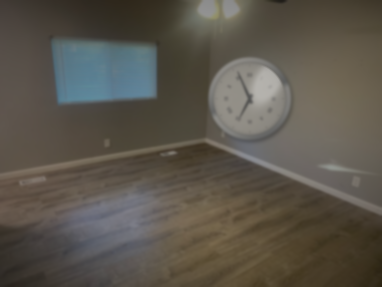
6:56
